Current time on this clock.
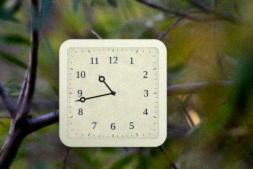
10:43
